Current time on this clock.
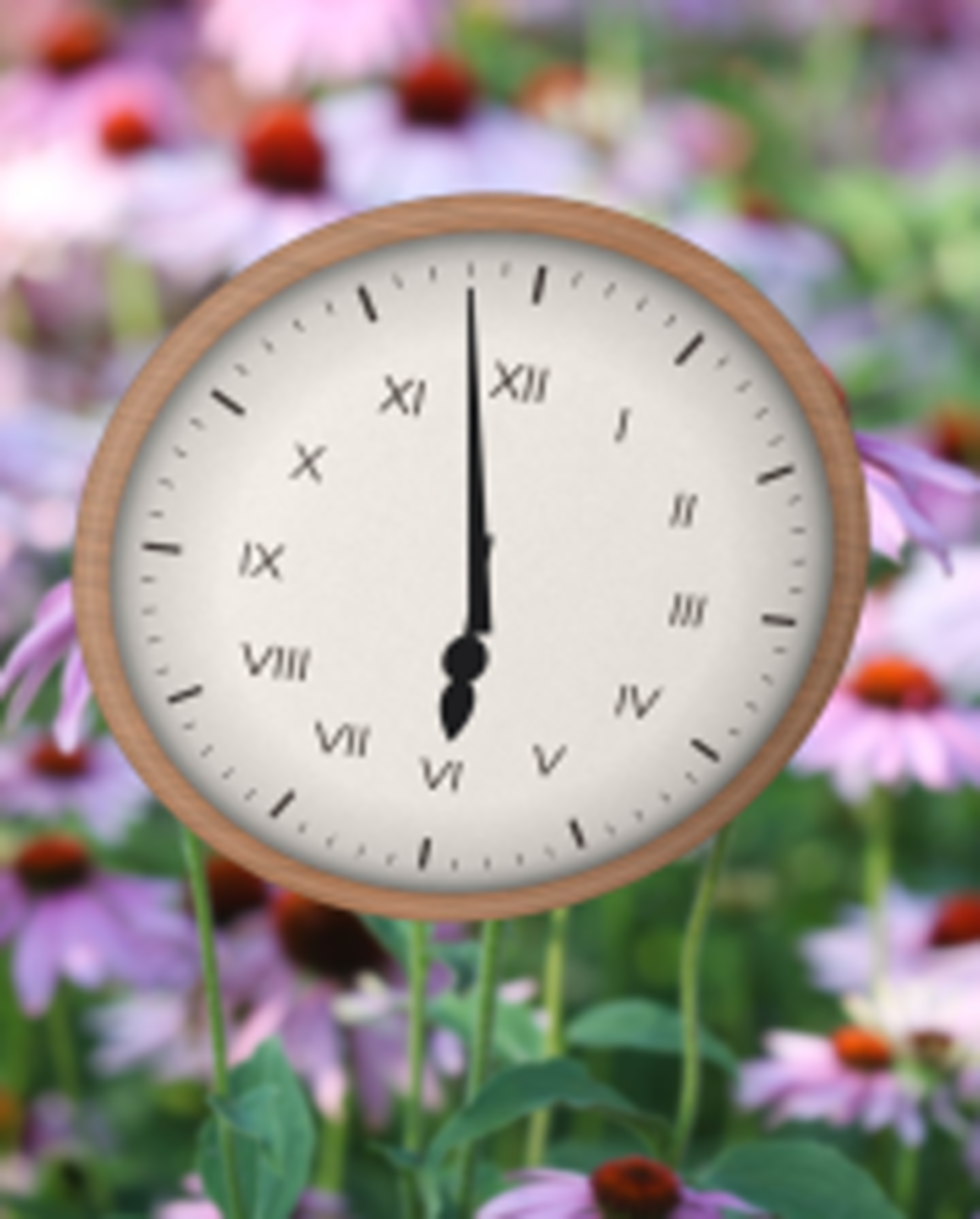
5:58
